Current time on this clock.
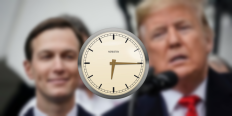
6:15
